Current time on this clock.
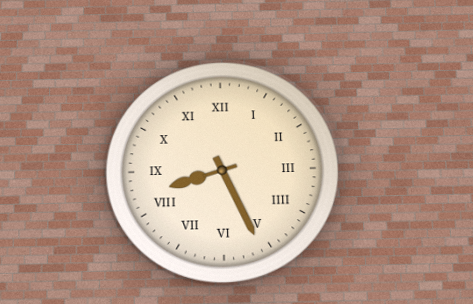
8:26
